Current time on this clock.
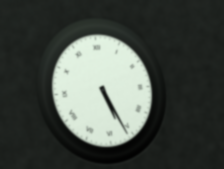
5:26
